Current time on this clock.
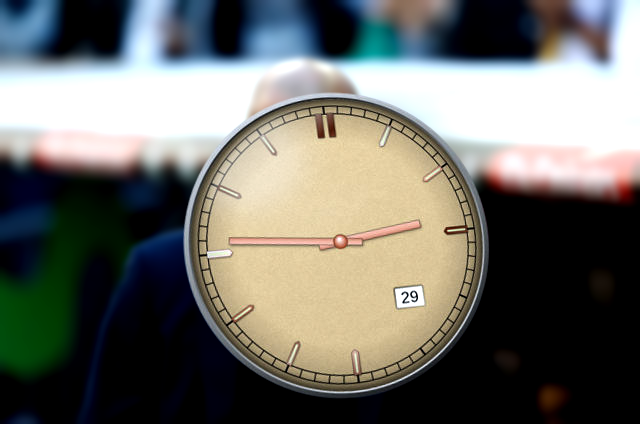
2:46
